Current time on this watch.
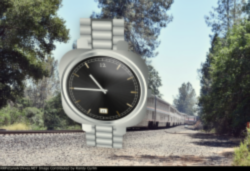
10:45
